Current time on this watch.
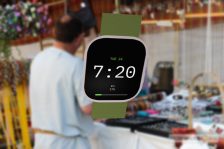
7:20
